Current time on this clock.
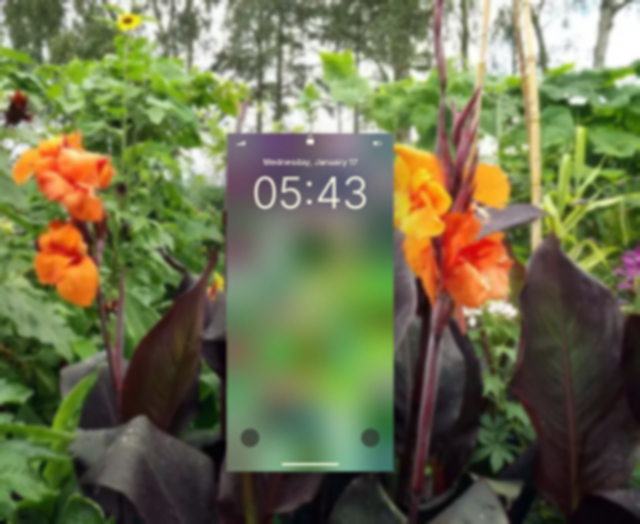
5:43
